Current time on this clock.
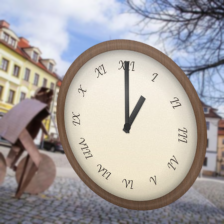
1:00
